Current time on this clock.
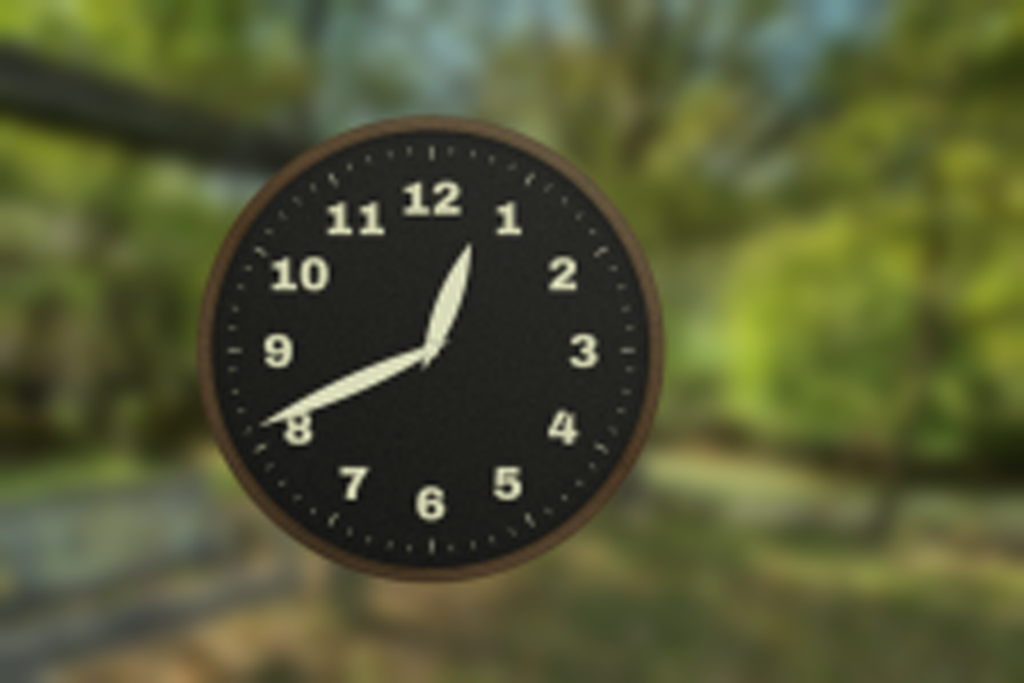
12:41
